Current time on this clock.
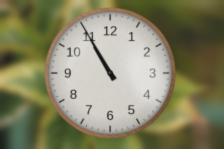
10:55
